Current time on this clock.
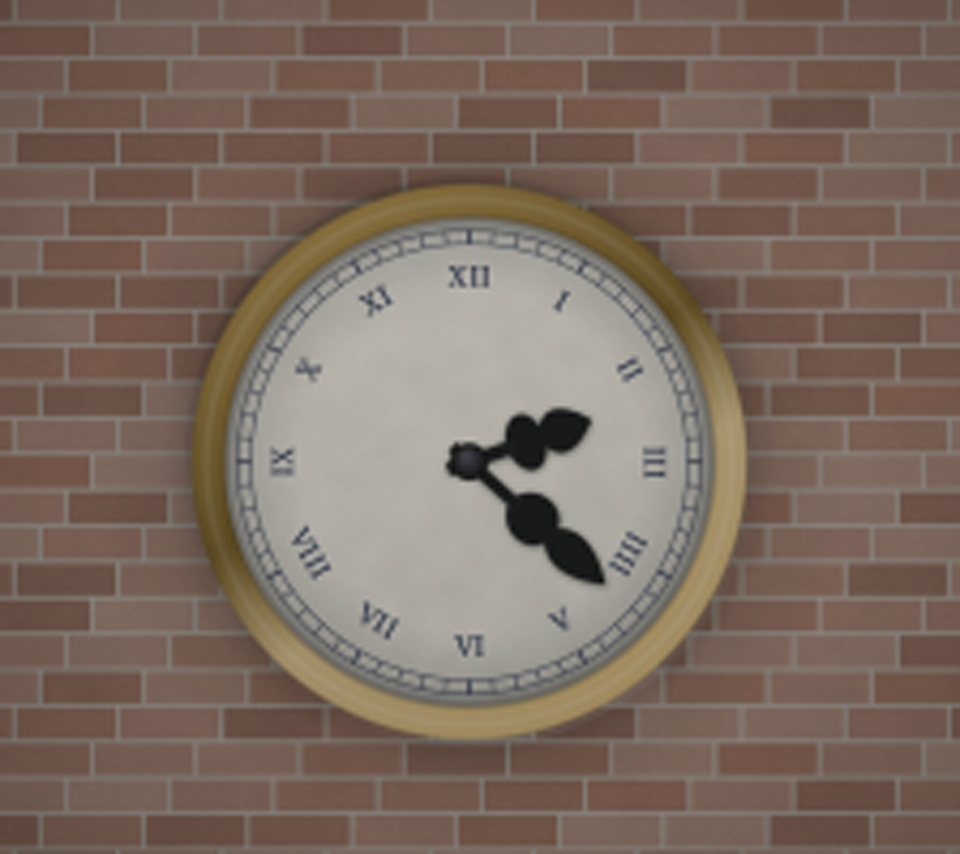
2:22
